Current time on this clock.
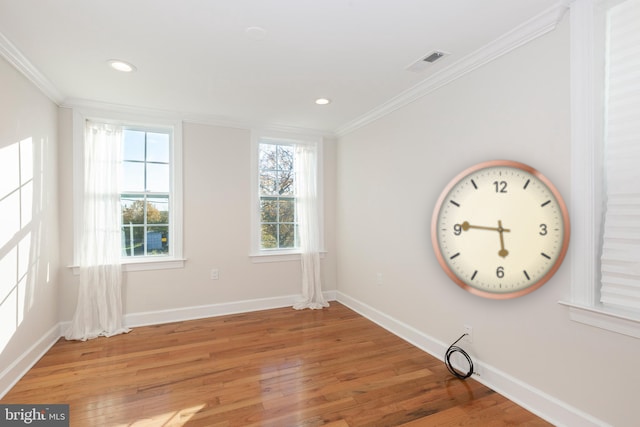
5:46
